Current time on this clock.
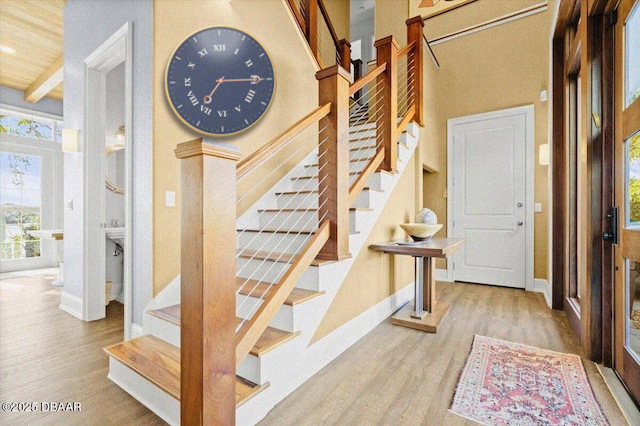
7:15
